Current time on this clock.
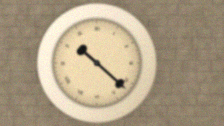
10:22
